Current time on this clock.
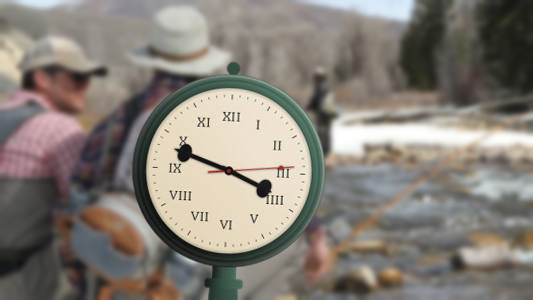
3:48:14
